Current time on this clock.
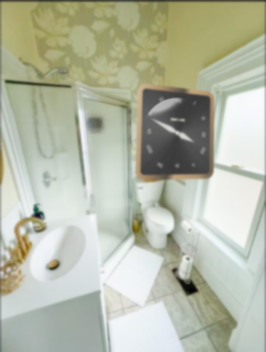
3:49
